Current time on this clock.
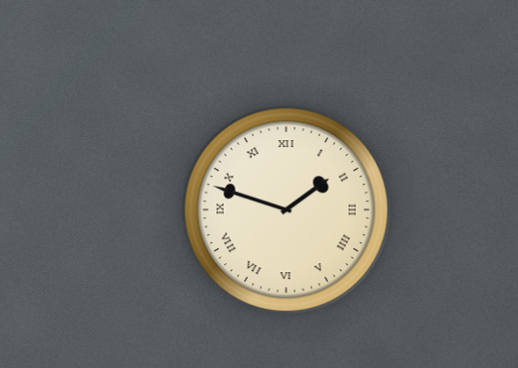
1:48
